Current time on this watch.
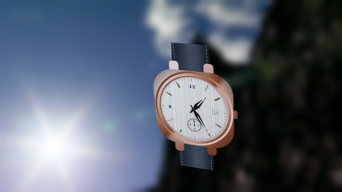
1:25
